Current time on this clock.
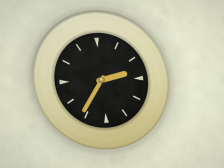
2:36
